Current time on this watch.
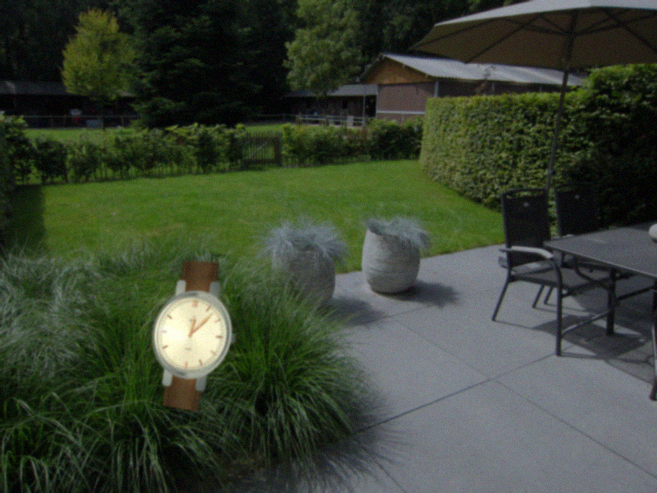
12:07
